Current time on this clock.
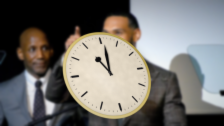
11:01
